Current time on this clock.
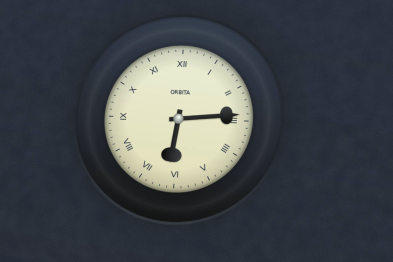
6:14
